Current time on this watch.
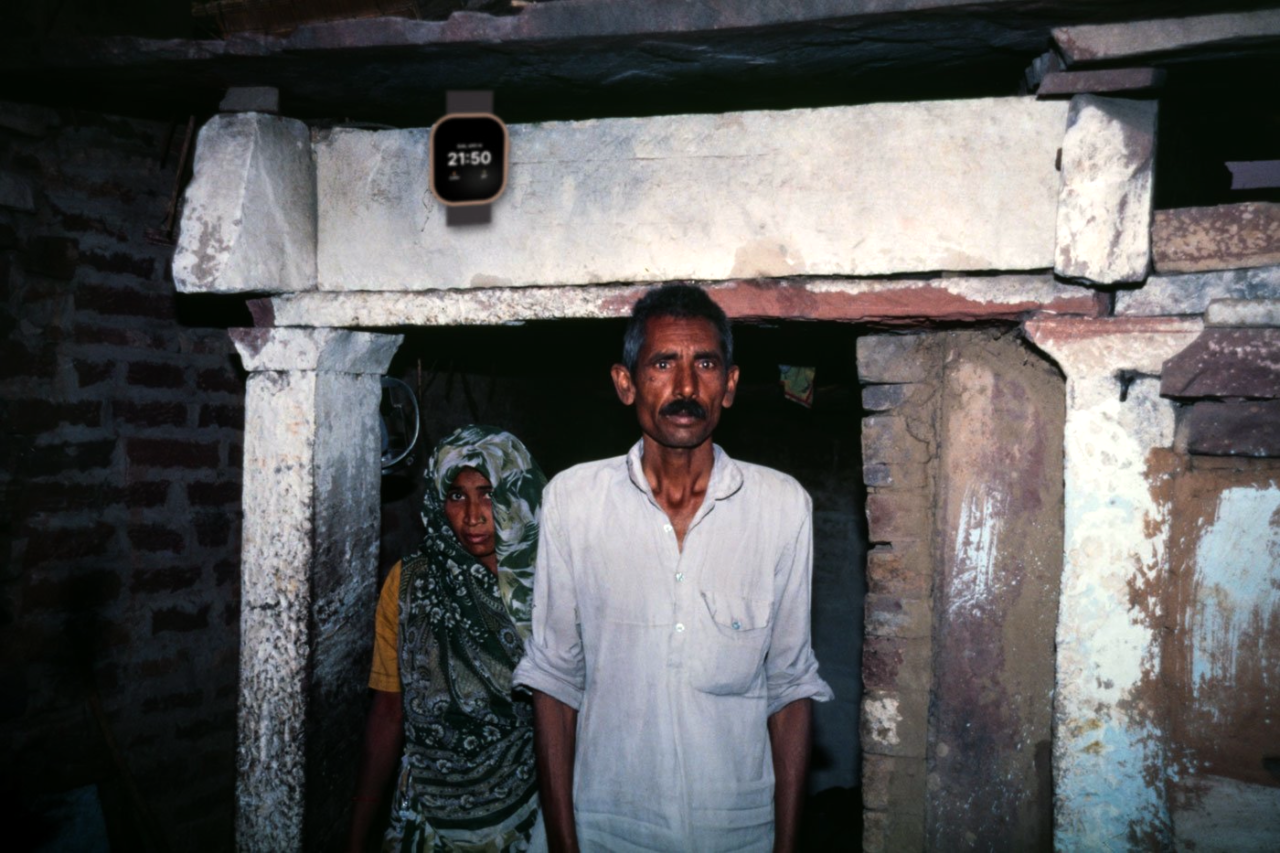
21:50
